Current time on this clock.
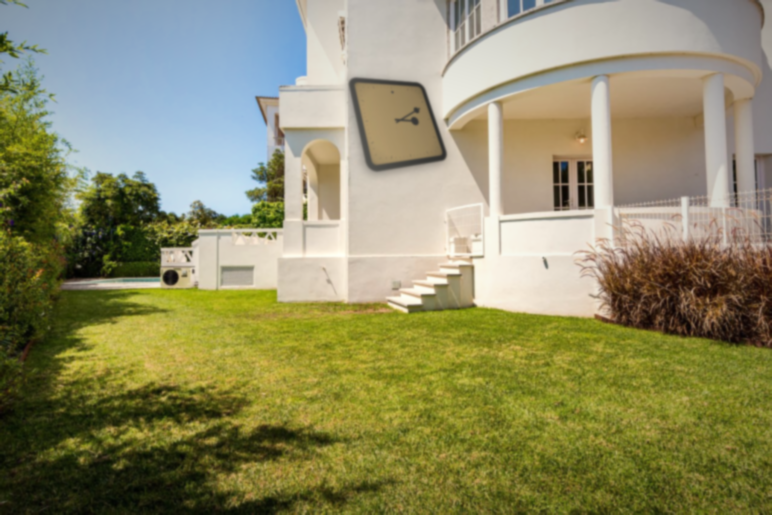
3:11
